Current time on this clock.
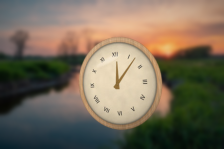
12:07
